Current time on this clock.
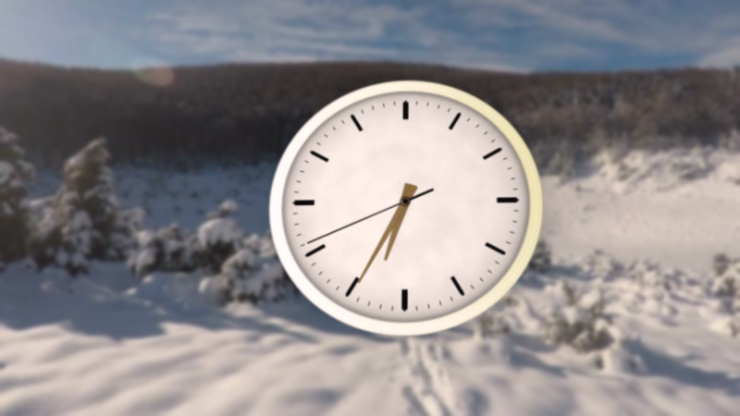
6:34:41
